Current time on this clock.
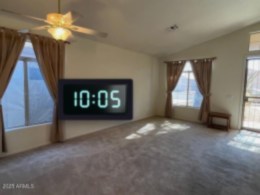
10:05
